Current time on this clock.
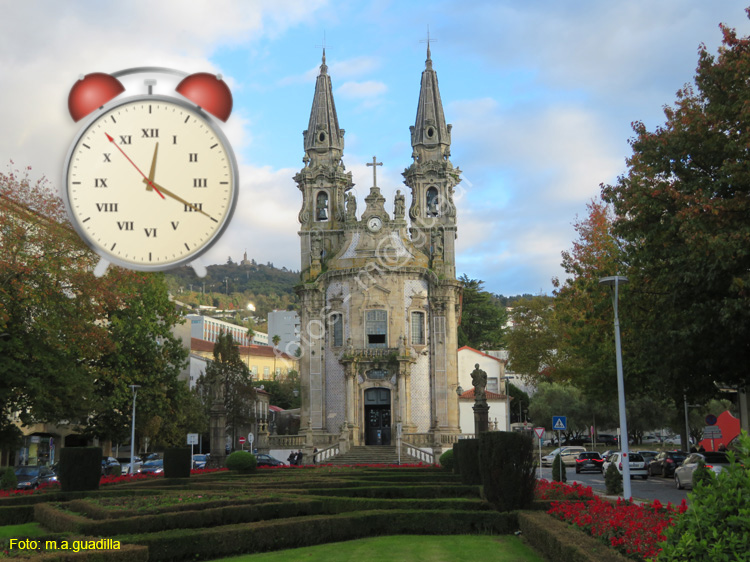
12:19:53
